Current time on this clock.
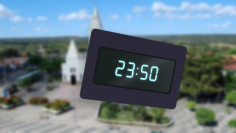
23:50
